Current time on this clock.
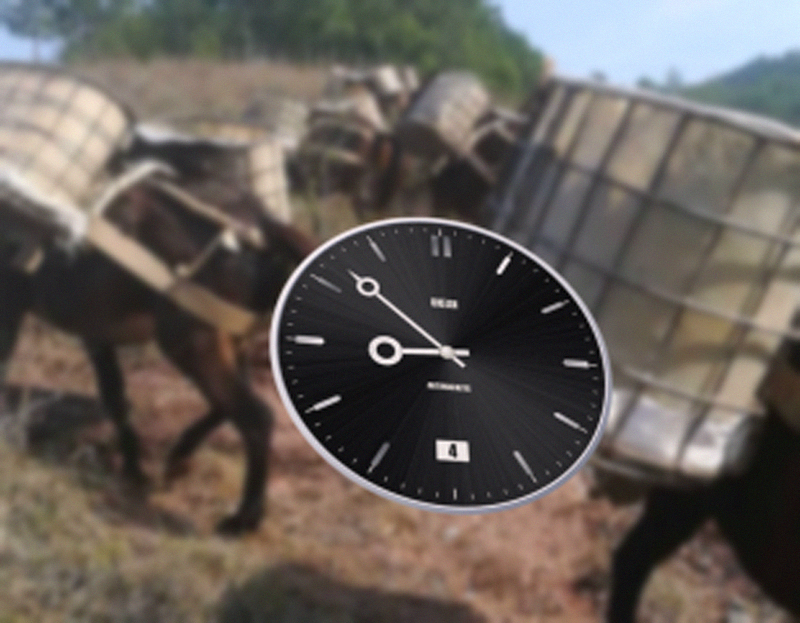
8:52
